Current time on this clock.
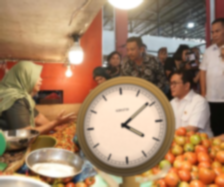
4:09
